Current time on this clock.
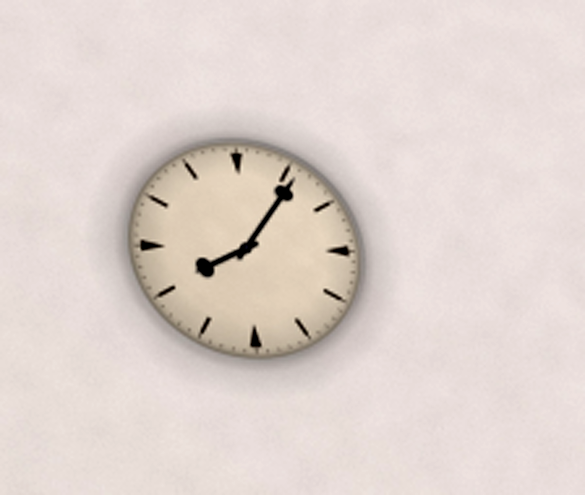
8:06
